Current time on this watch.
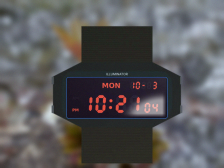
10:21:04
